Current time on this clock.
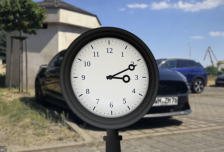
3:11
